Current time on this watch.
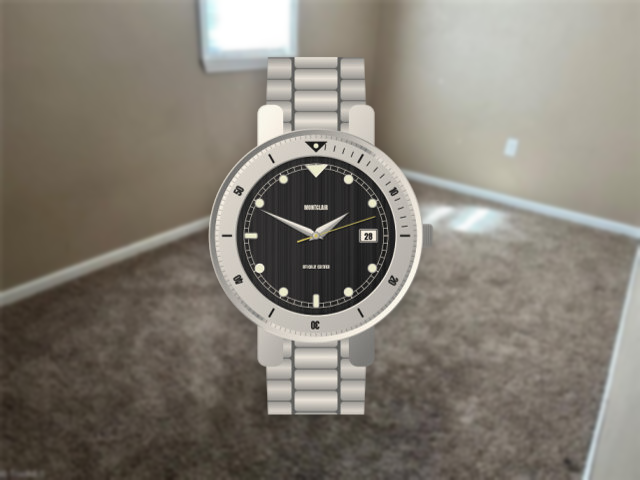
1:49:12
